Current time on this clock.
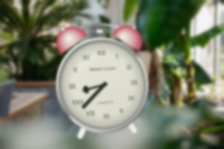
8:38
